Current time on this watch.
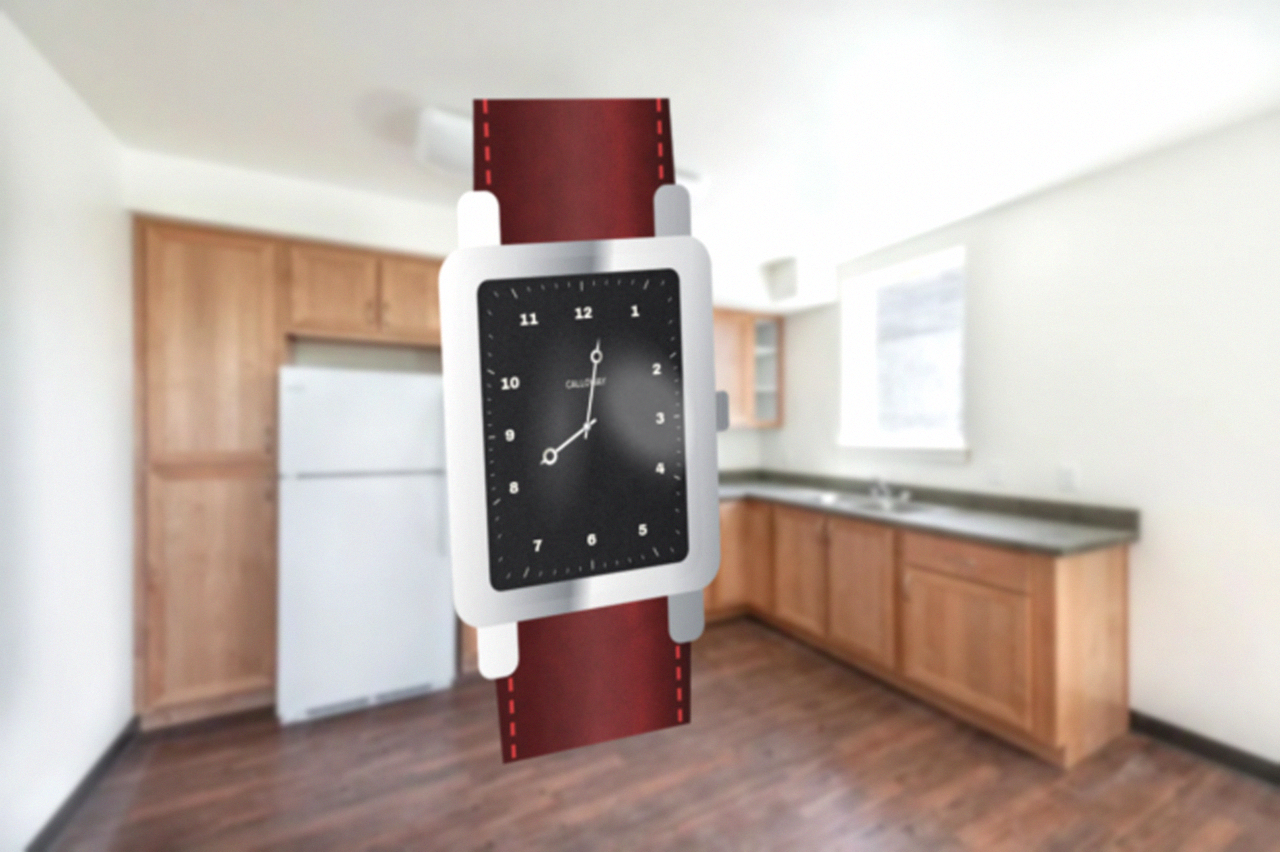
8:02
